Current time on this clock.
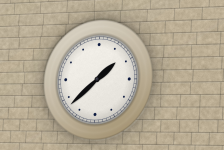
1:38
